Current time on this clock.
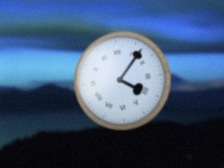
4:07
